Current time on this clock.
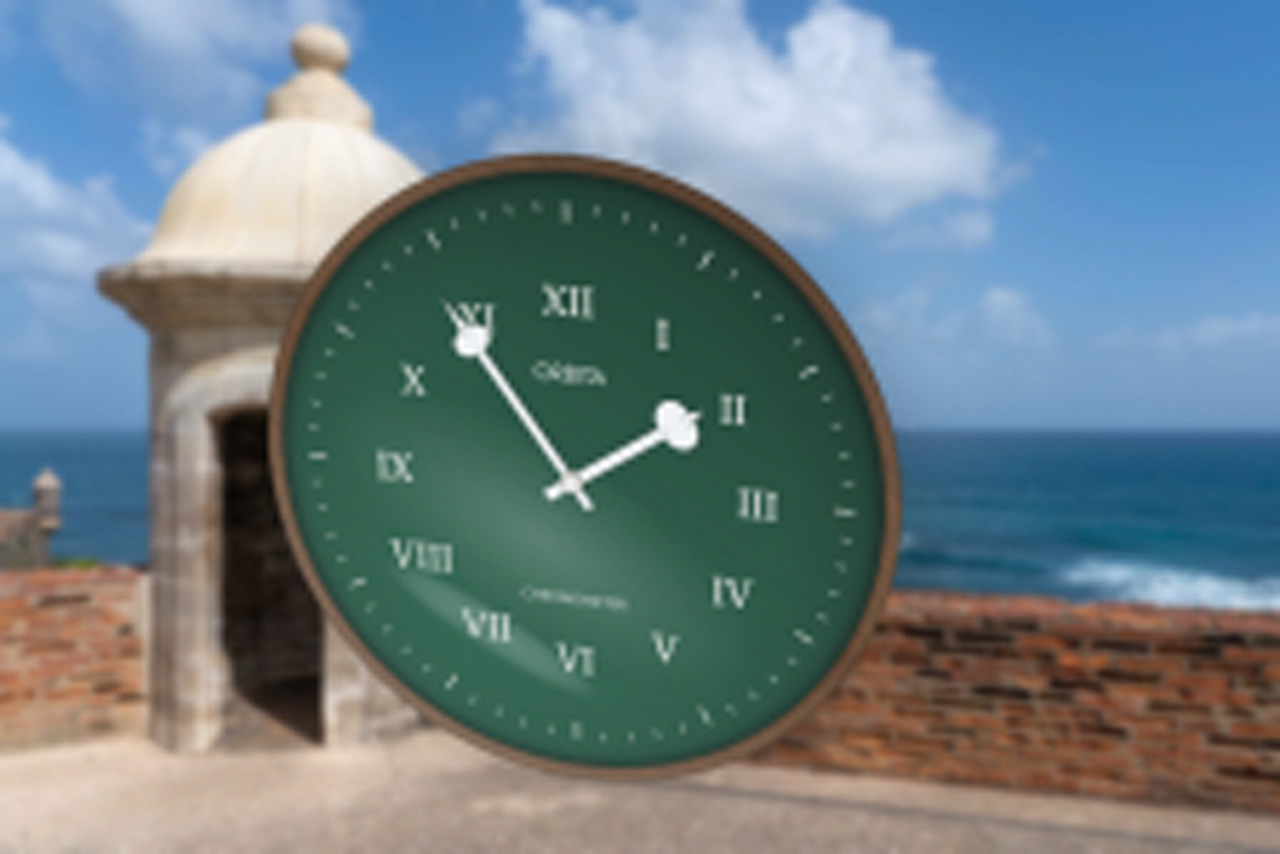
1:54
